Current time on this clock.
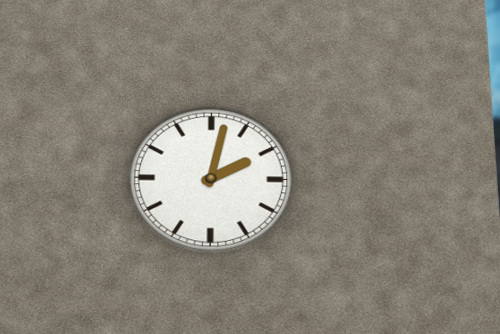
2:02
